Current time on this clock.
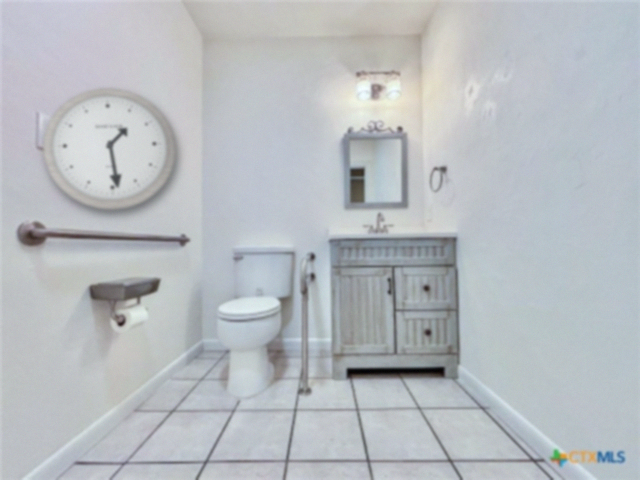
1:29
